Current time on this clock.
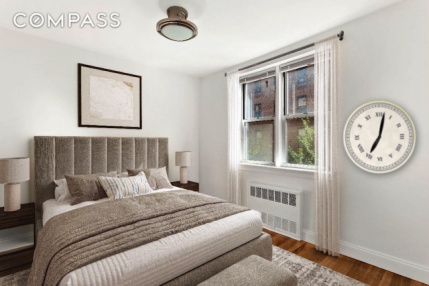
7:02
